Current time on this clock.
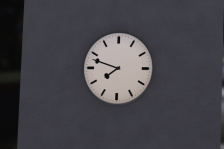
7:48
